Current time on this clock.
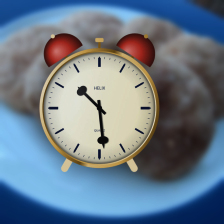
10:29
